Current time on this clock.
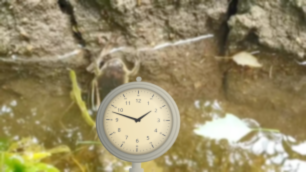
1:48
